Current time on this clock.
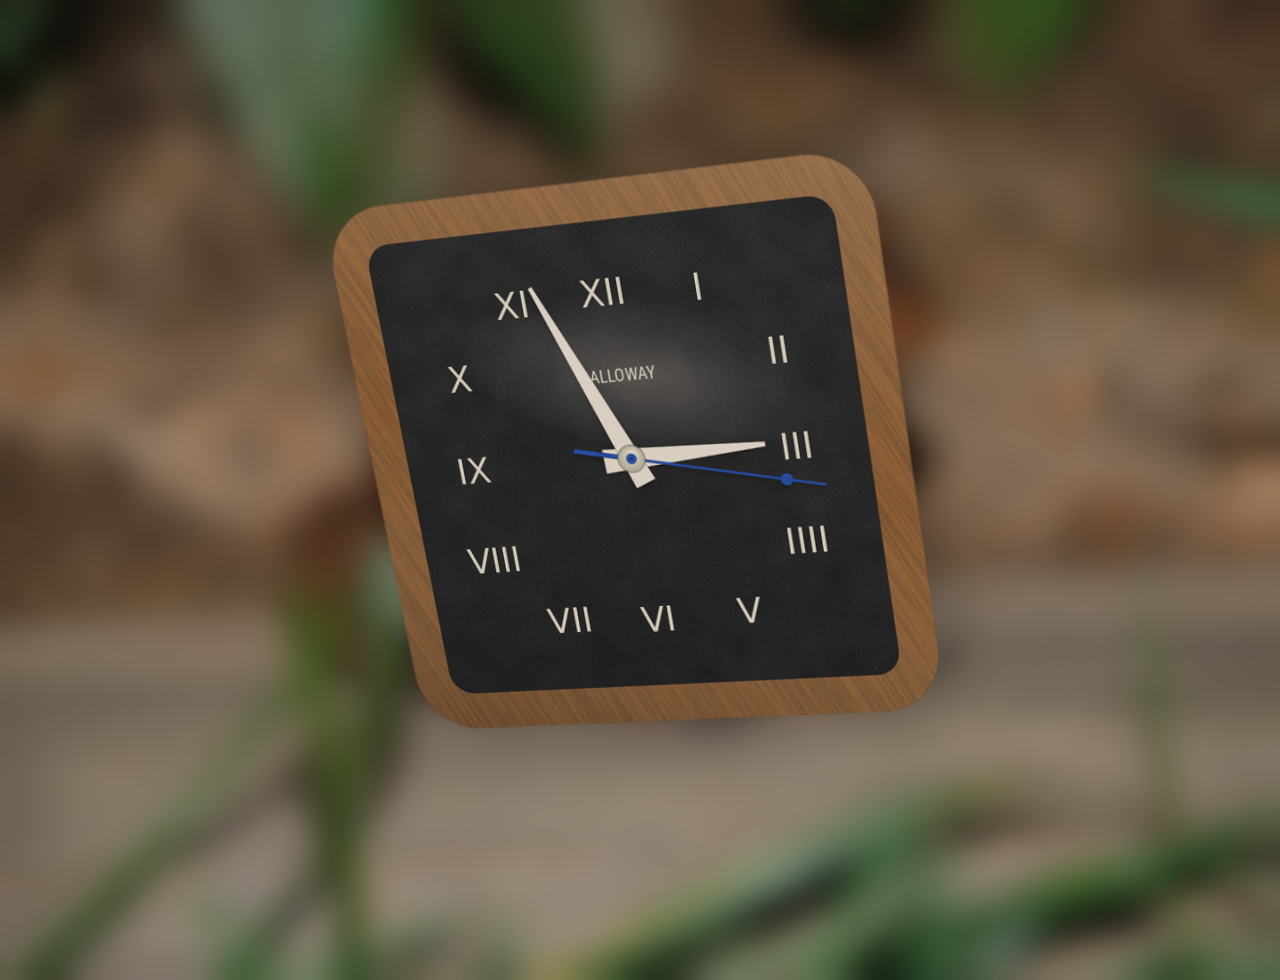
2:56:17
